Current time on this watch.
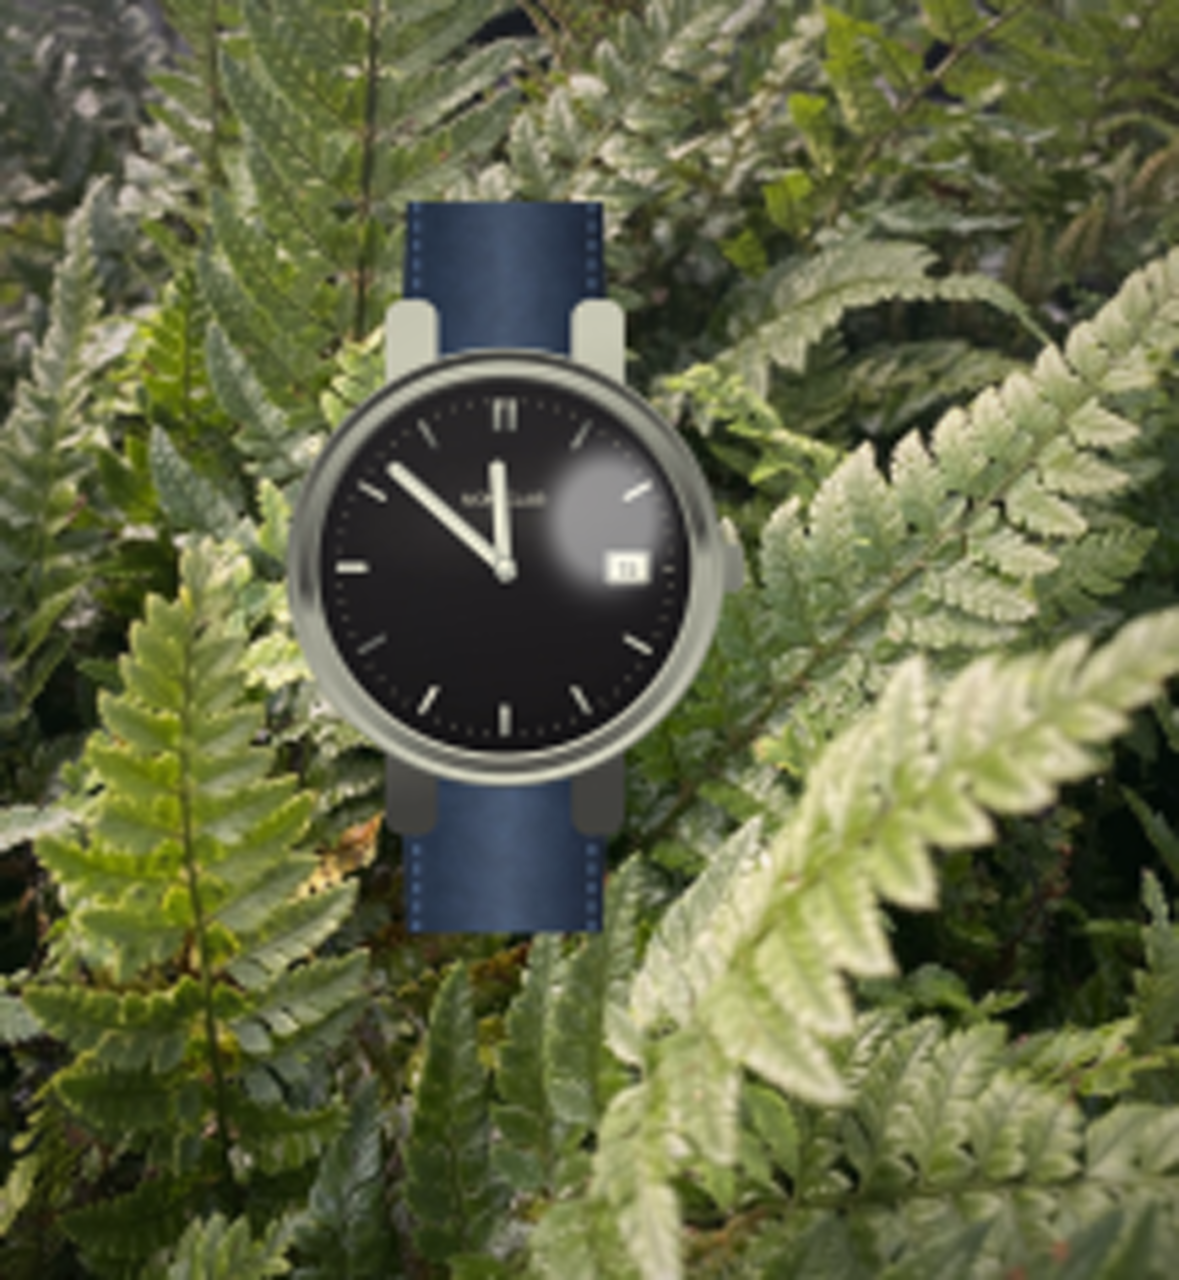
11:52
